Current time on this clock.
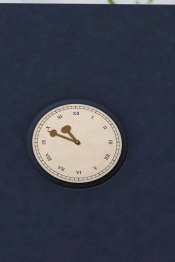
10:49
